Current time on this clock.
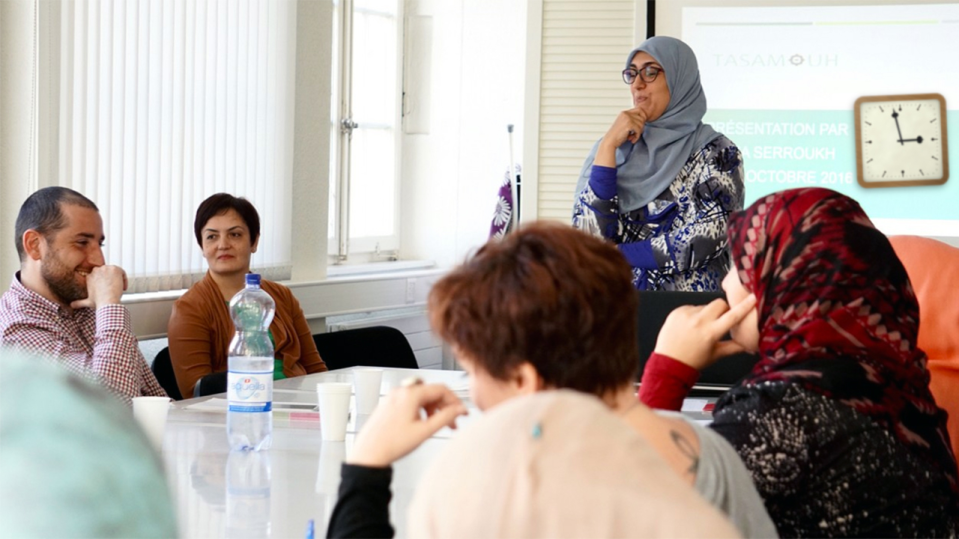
2:58
